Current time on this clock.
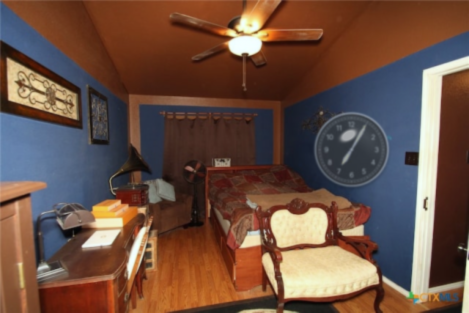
7:05
